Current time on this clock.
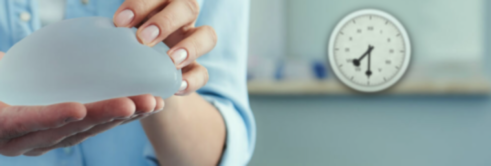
7:30
